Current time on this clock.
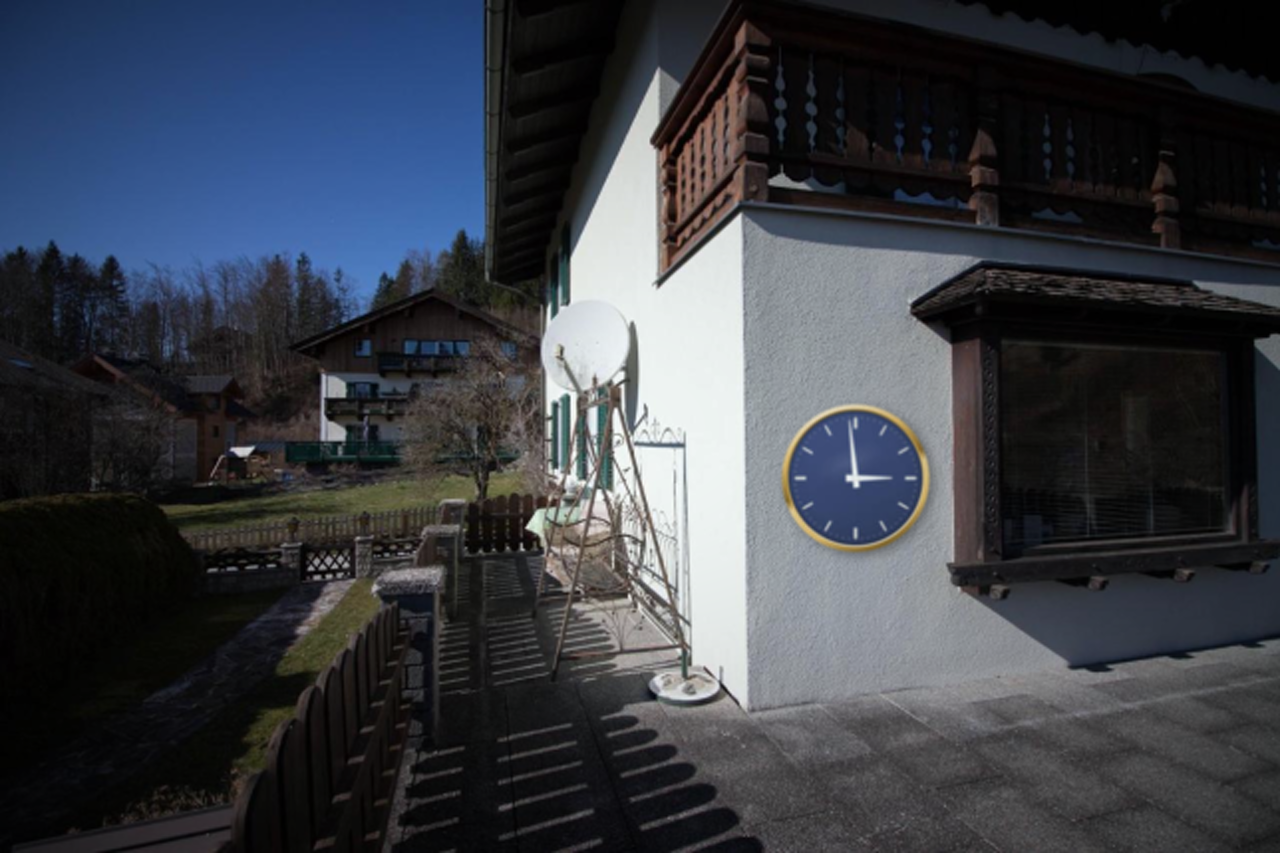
2:59
